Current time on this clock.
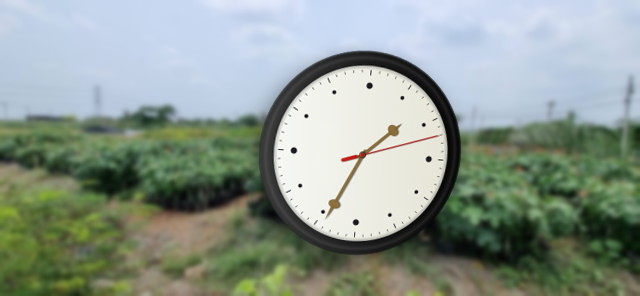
1:34:12
